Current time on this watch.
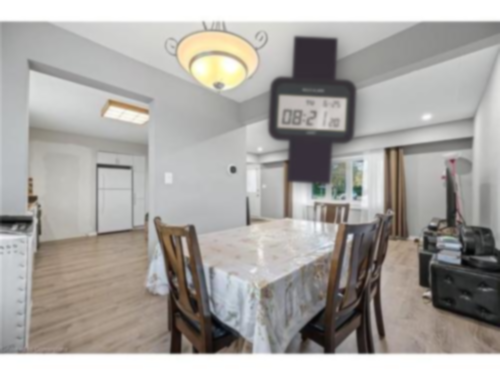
8:21
